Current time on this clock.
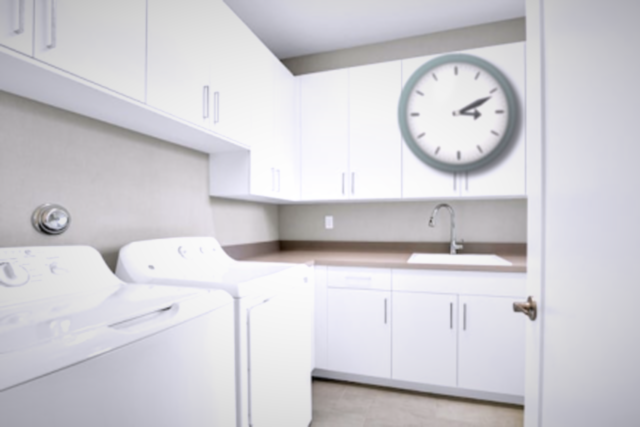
3:11
